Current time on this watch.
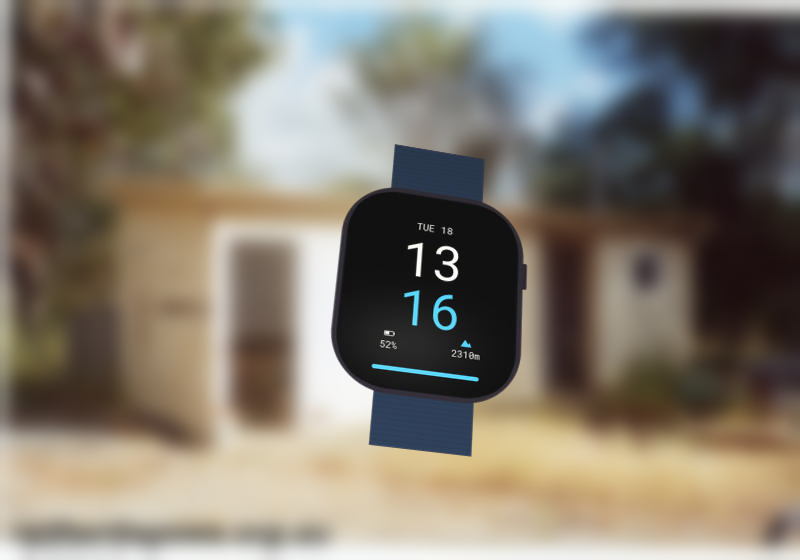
13:16
